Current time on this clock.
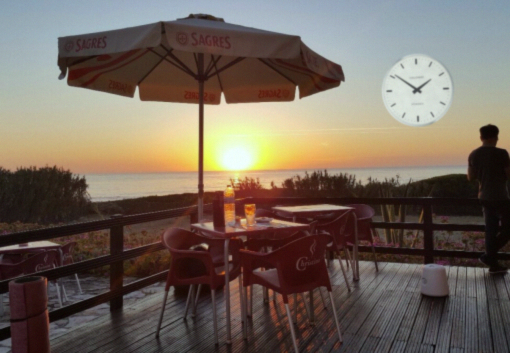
1:51
